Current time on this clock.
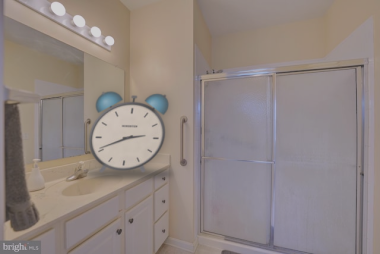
2:41
